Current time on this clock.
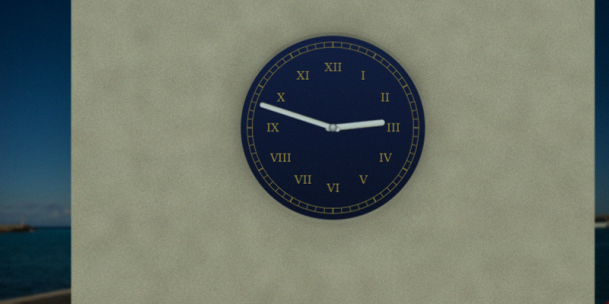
2:48
